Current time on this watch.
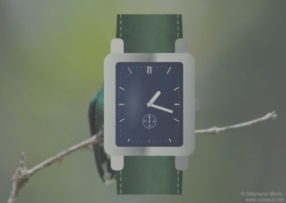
1:18
